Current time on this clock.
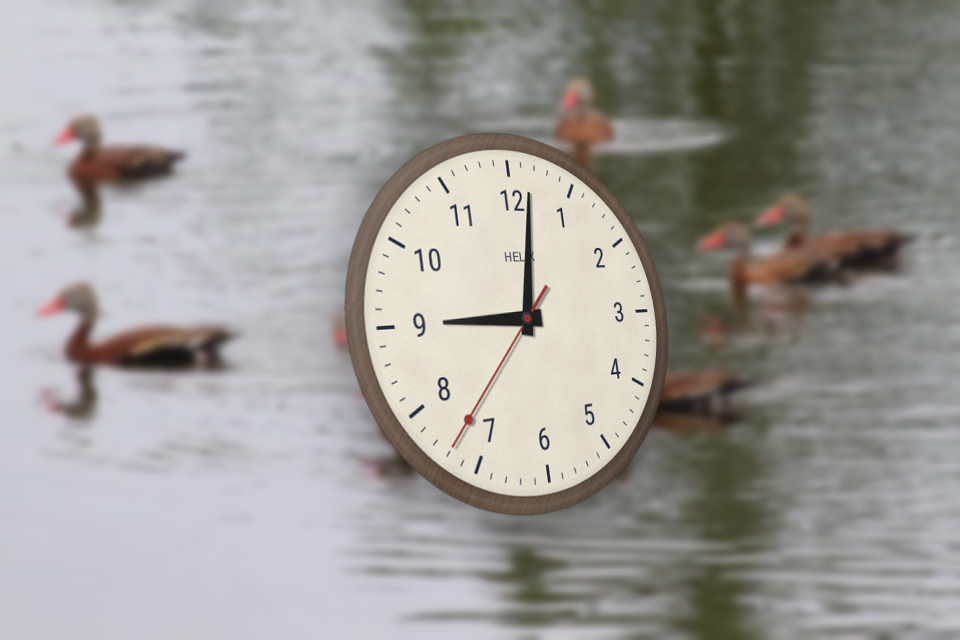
9:01:37
